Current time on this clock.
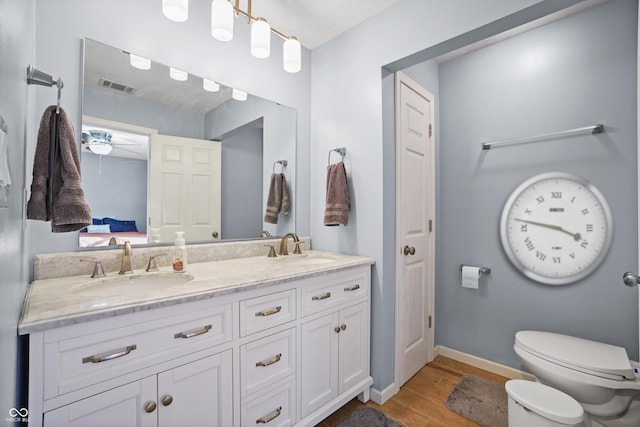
3:47
